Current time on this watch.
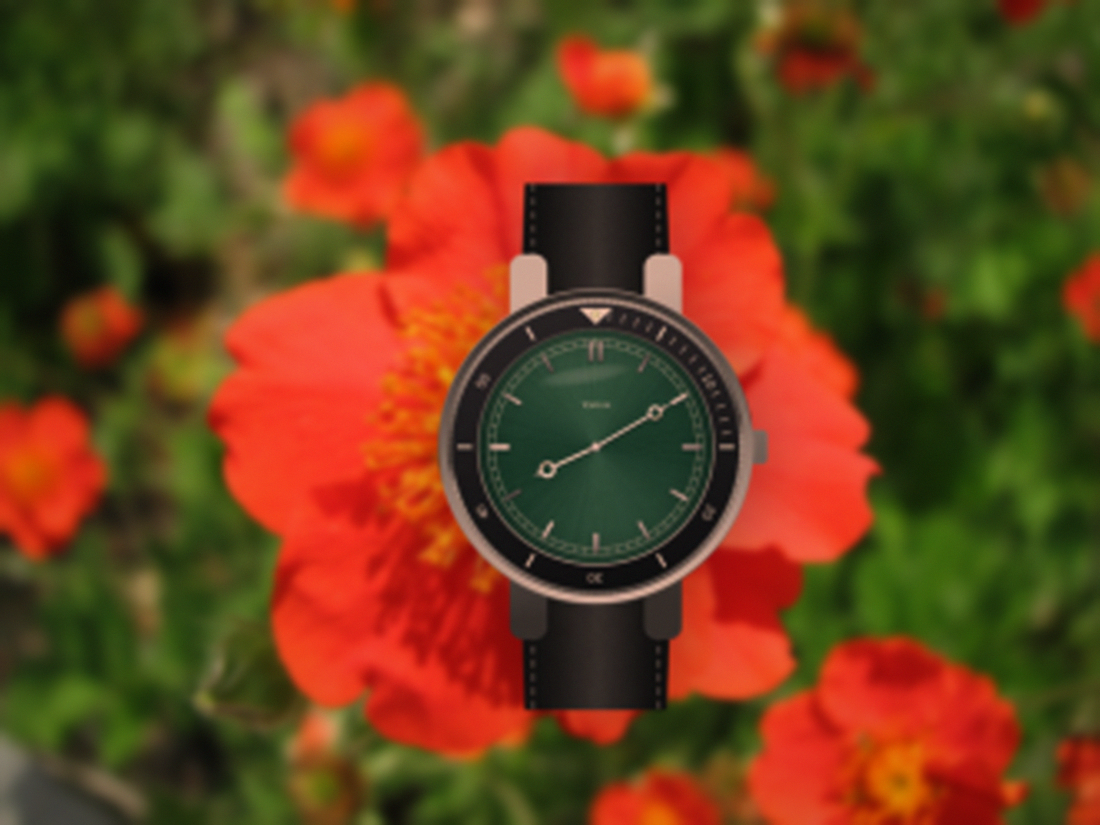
8:10
